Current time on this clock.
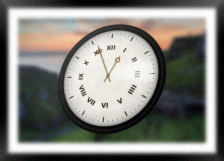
12:56
